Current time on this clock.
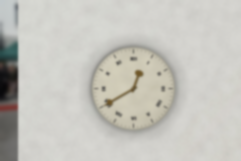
12:40
